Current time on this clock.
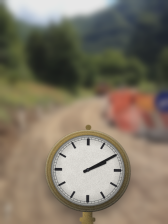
2:10
